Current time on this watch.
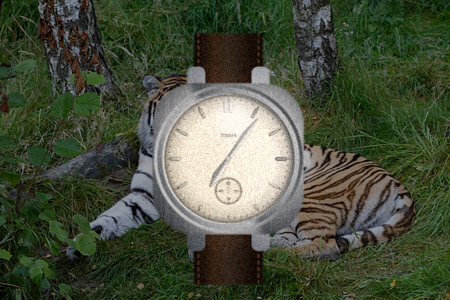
7:06
